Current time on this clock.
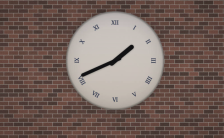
1:41
